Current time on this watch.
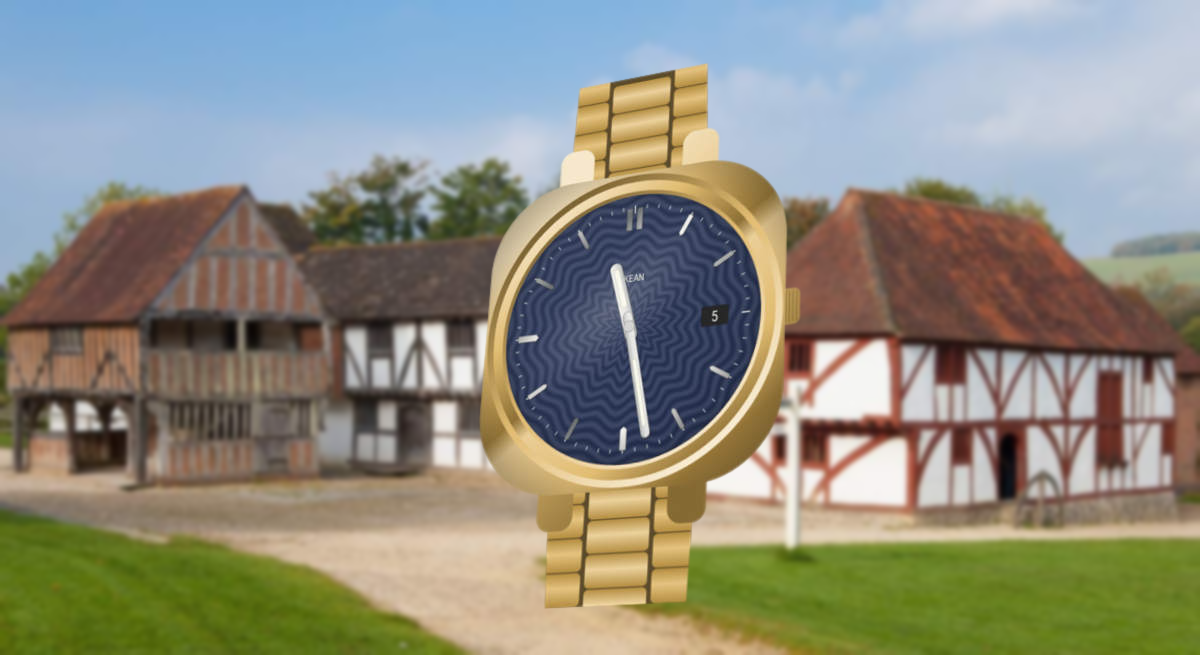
11:28
